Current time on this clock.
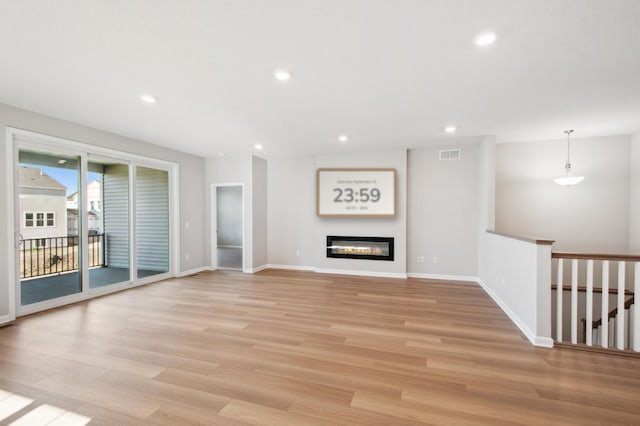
23:59
